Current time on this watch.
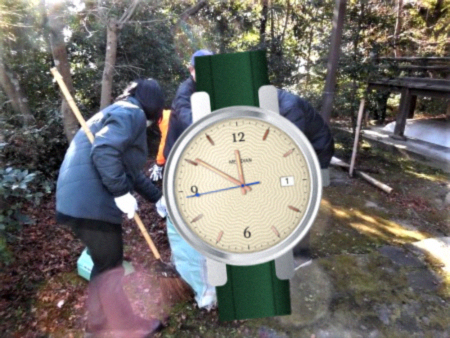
11:50:44
